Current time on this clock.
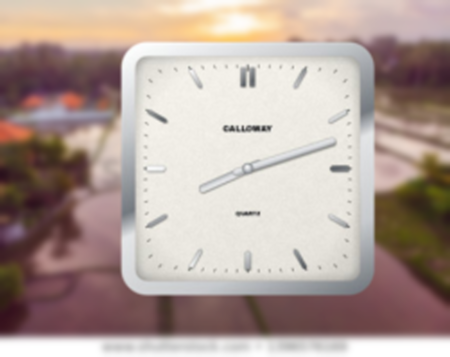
8:12
